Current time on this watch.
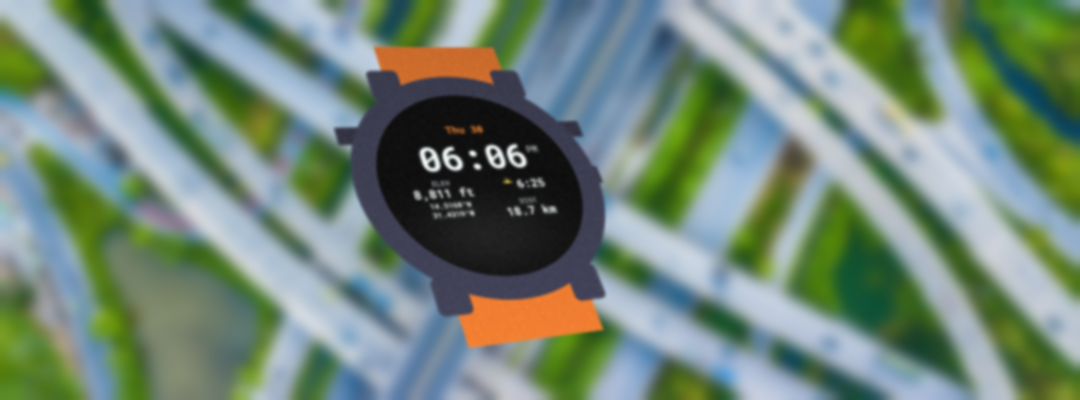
6:06
